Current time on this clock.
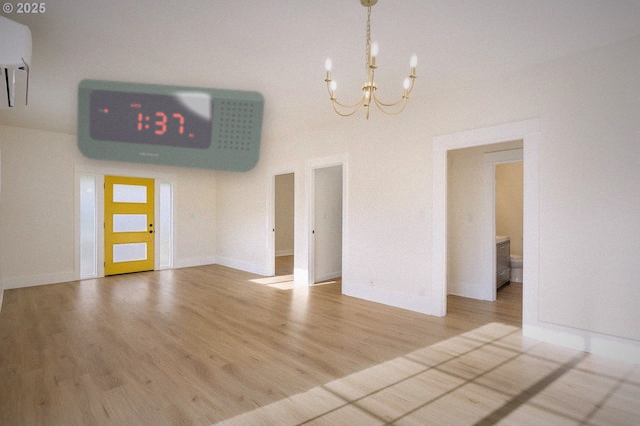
1:37
